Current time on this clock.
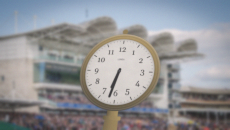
6:32
